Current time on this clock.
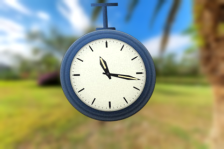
11:17
